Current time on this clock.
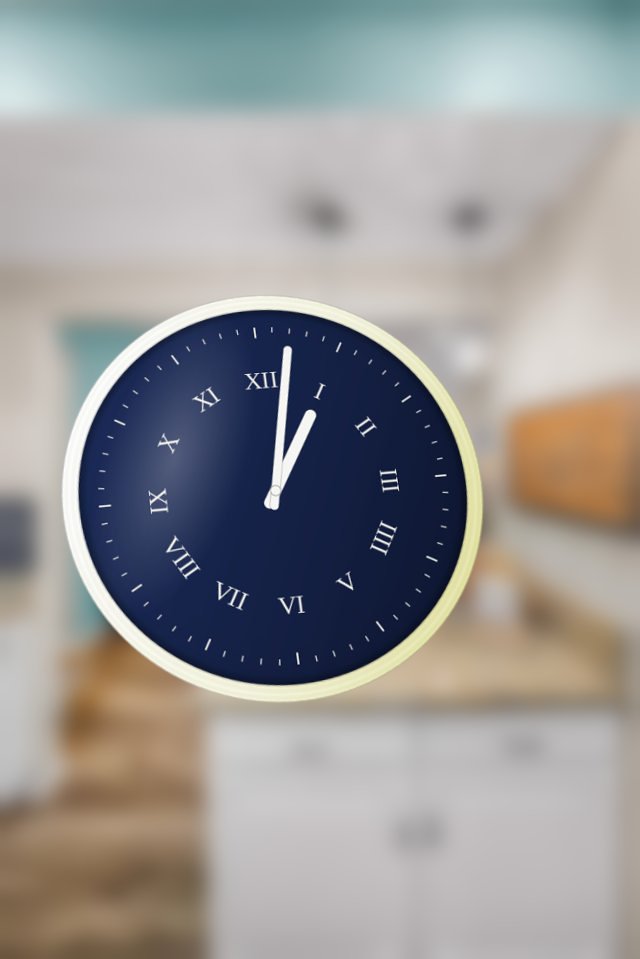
1:02
